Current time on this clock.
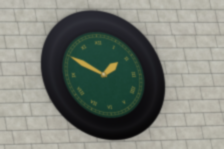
1:50
